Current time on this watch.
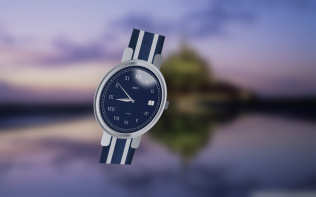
8:51
